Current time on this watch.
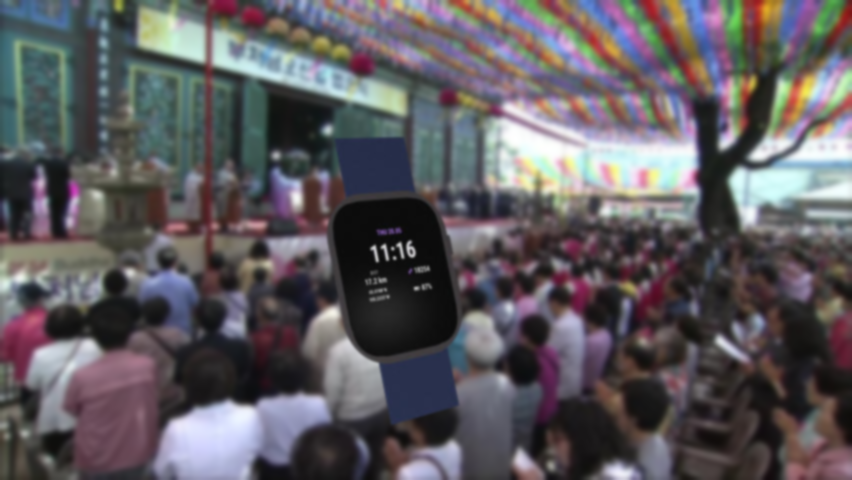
11:16
